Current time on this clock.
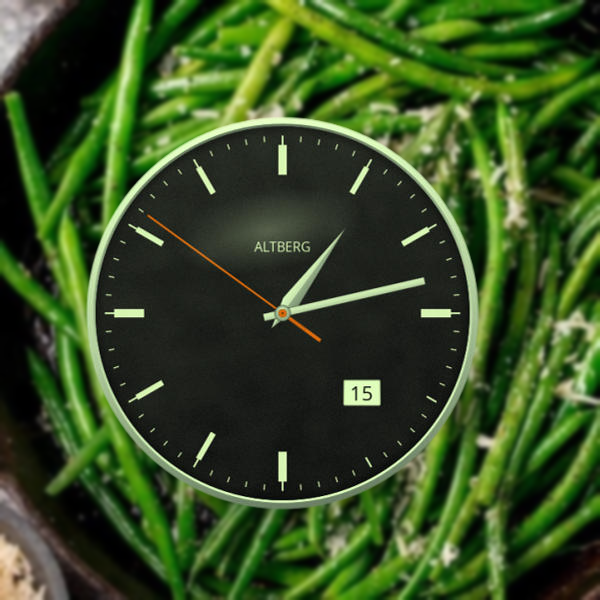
1:12:51
